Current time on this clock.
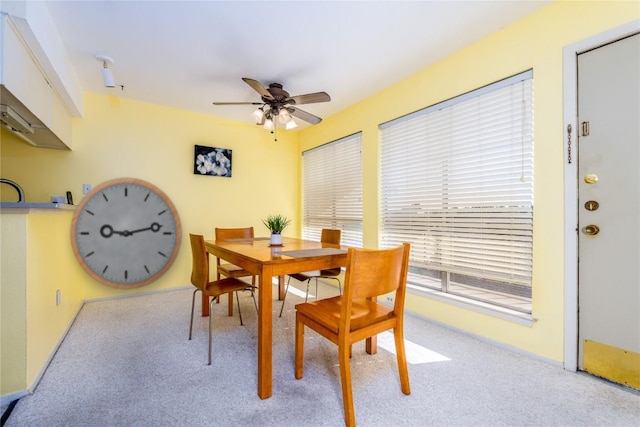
9:13
